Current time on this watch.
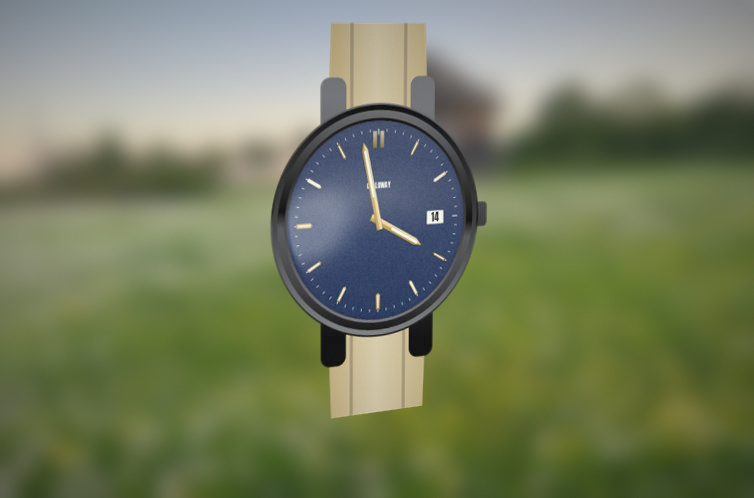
3:58
